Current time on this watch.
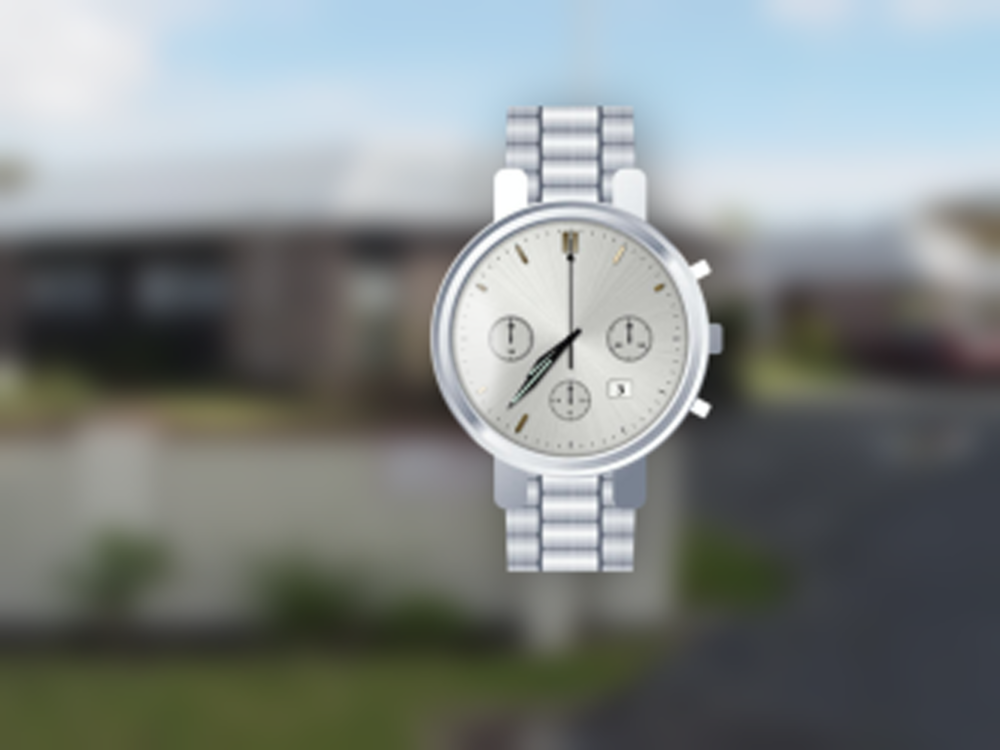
7:37
